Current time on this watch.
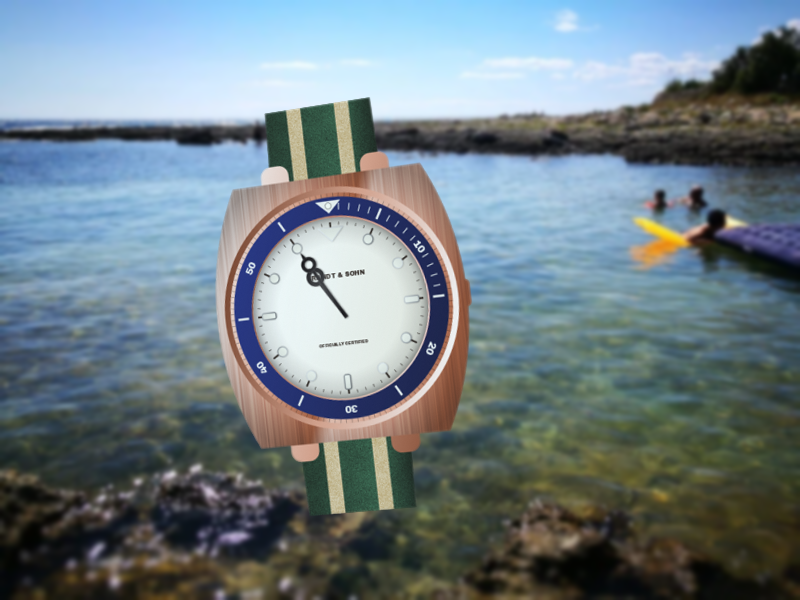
10:55
